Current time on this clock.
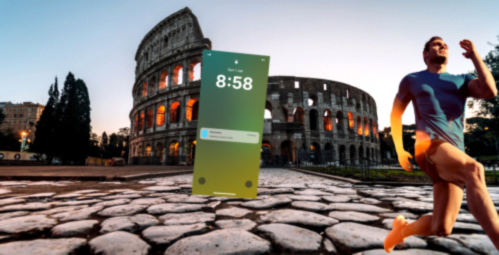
8:58
